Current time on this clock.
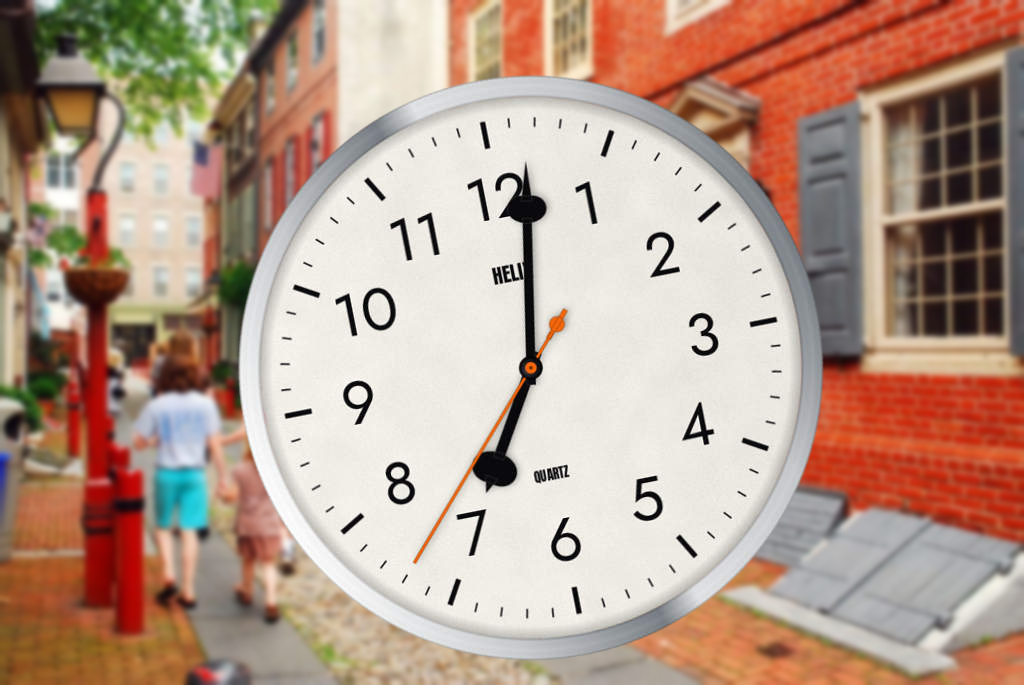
7:01:37
